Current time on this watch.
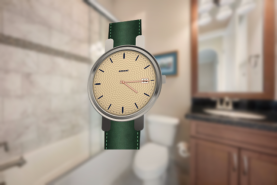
4:15
